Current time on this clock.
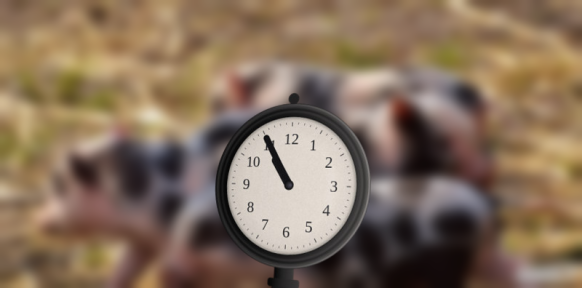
10:55
